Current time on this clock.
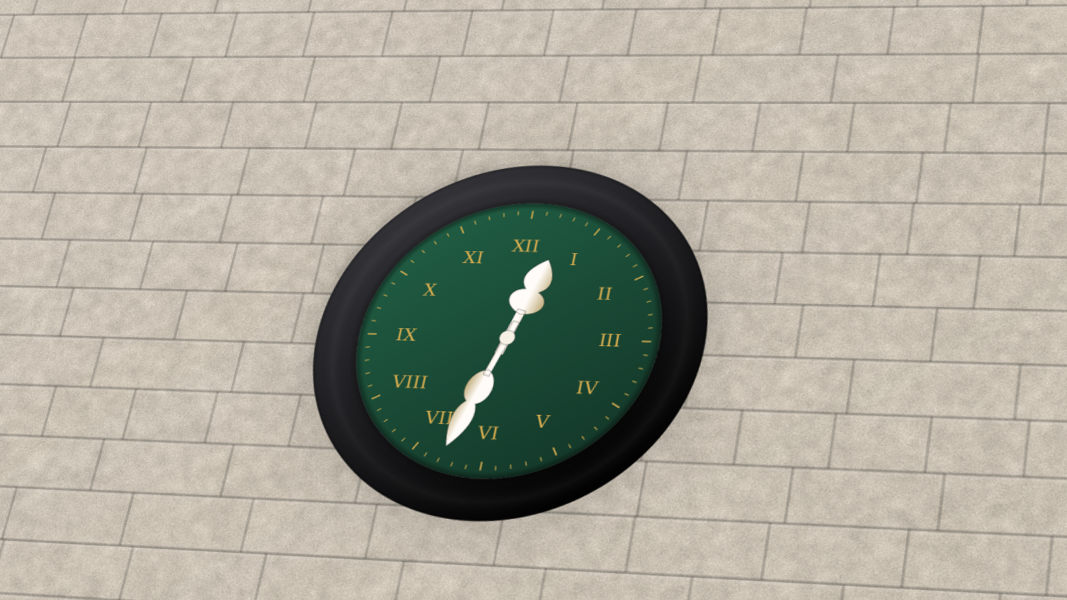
12:33
